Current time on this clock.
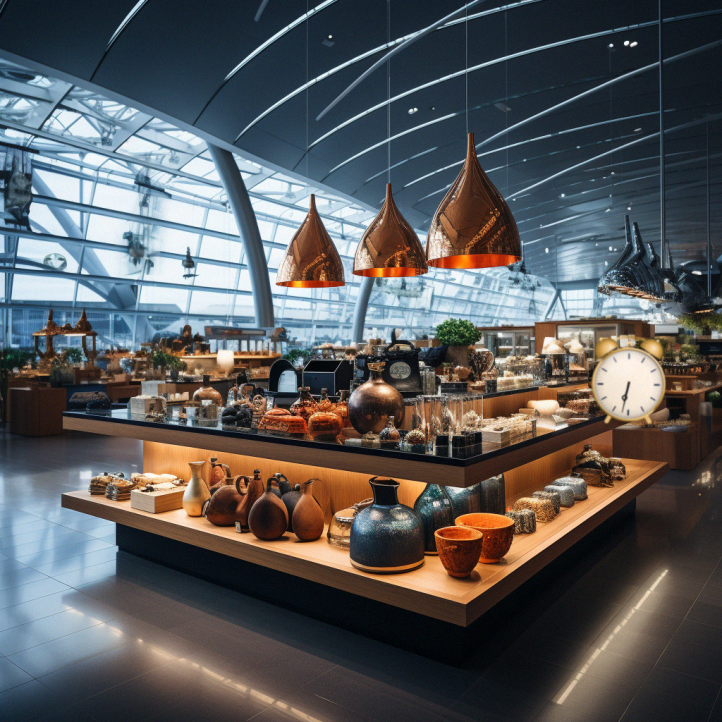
6:32
